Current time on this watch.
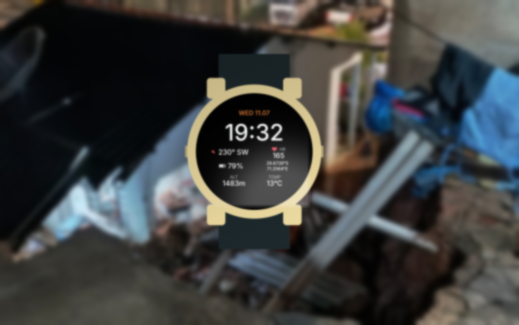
19:32
